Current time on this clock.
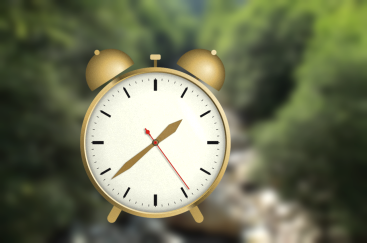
1:38:24
